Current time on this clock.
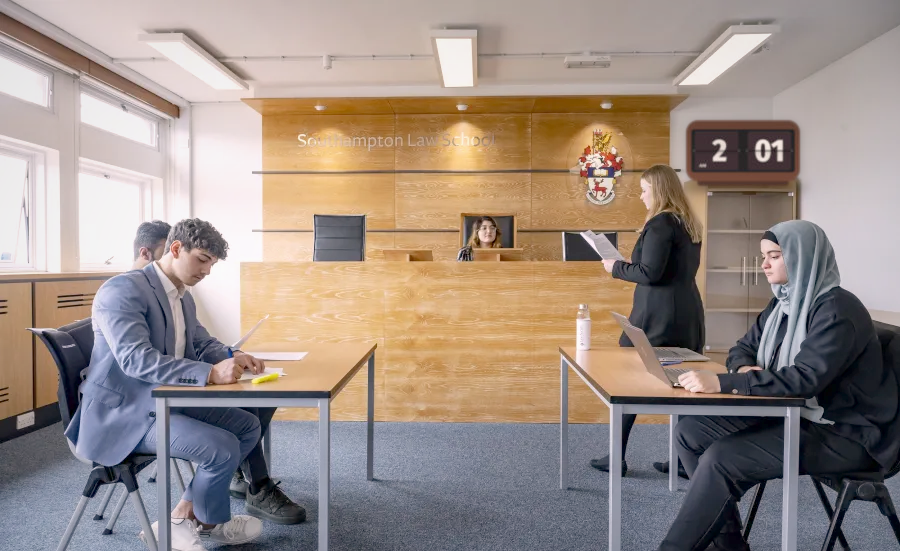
2:01
